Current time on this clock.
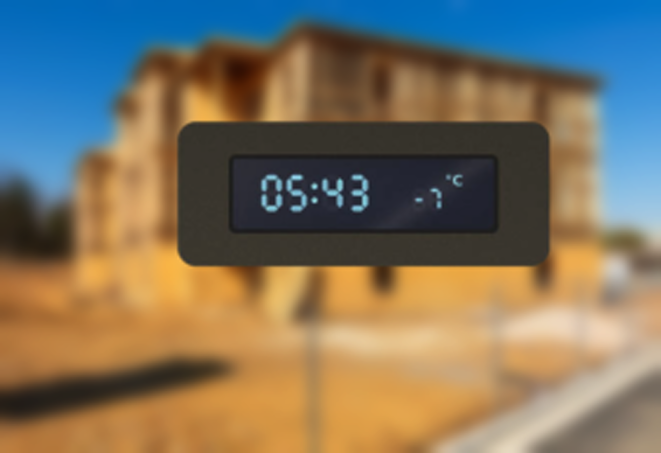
5:43
